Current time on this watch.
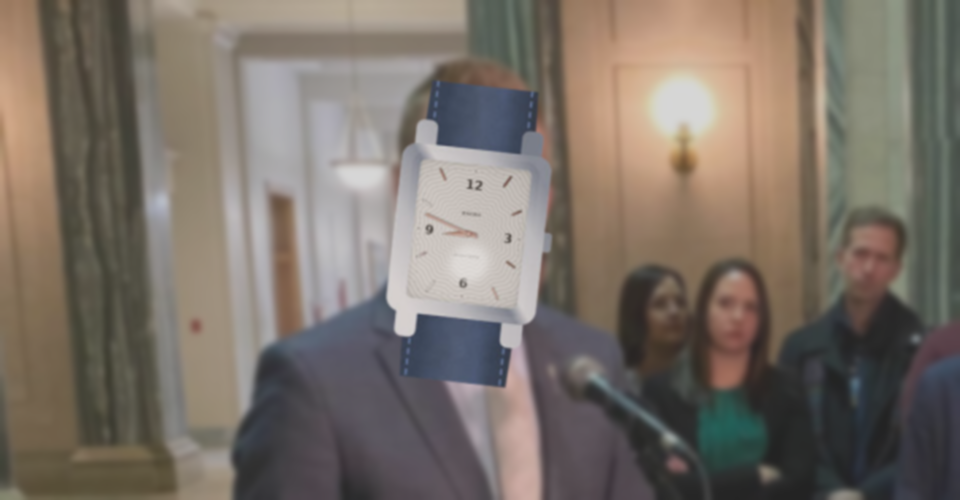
8:48
